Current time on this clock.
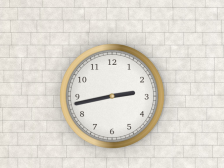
2:43
